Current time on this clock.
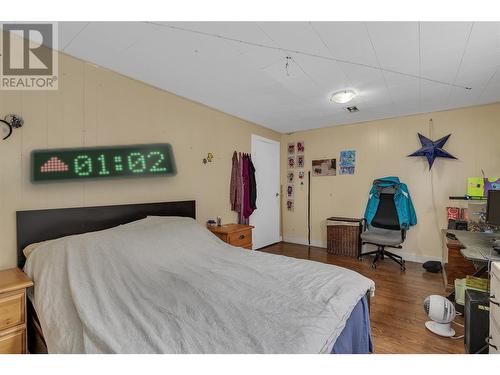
1:02
